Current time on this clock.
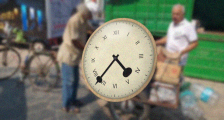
4:37
